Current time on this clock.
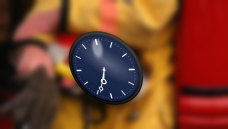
6:34
